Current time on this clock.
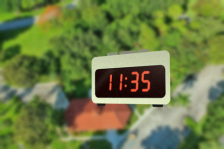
11:35
